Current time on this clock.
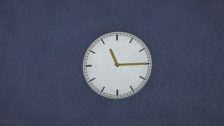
11:15
